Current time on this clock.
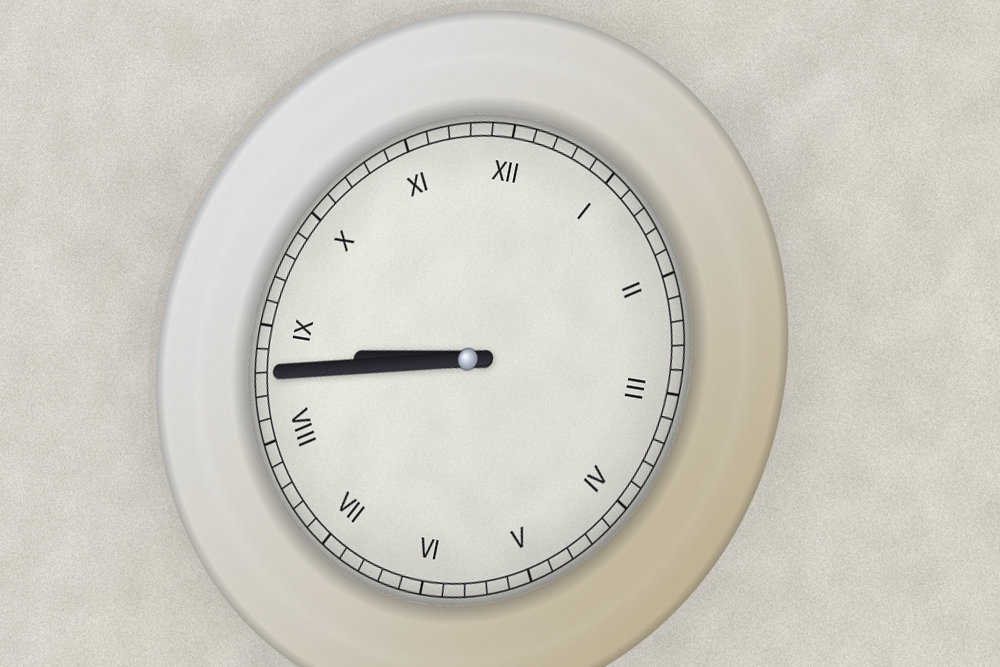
8:43
